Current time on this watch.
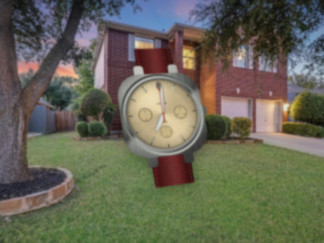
7:01
